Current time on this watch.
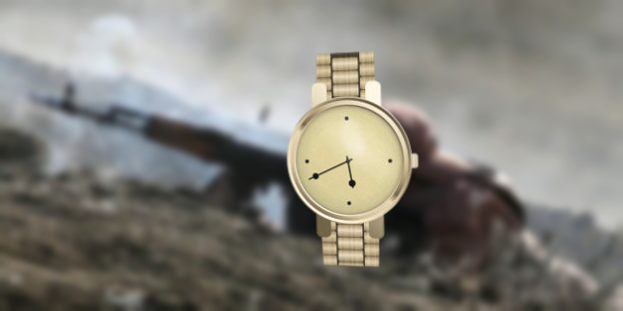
5:41
